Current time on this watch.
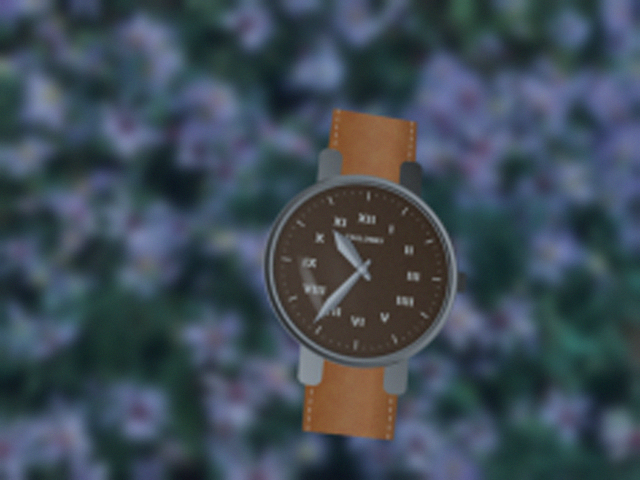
10:36
